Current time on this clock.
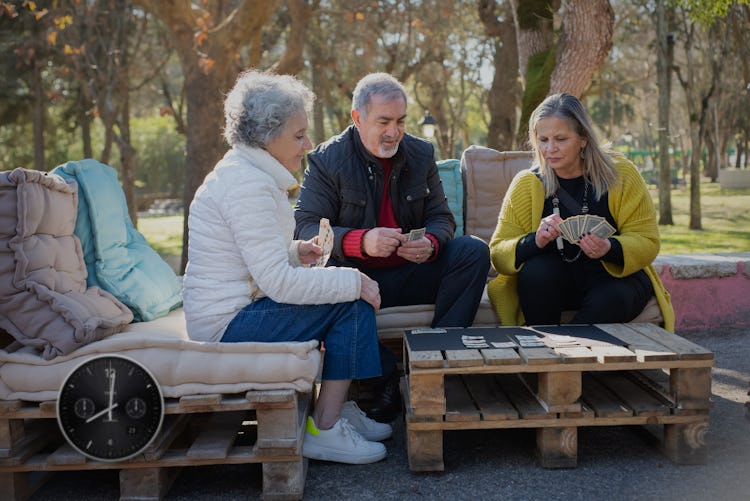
8:01
